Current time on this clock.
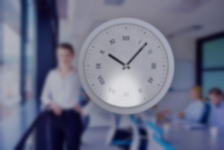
10:07
